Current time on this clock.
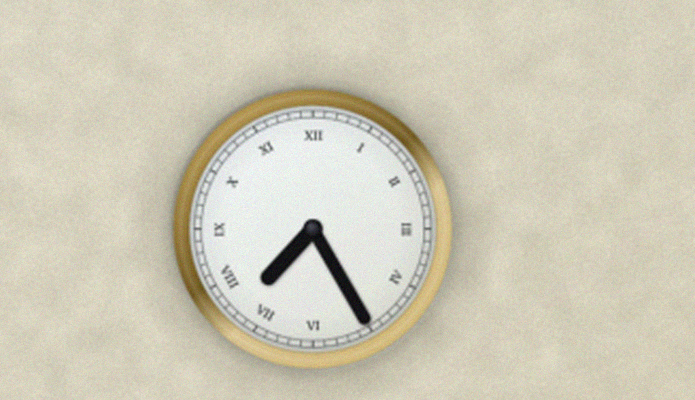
7:25
